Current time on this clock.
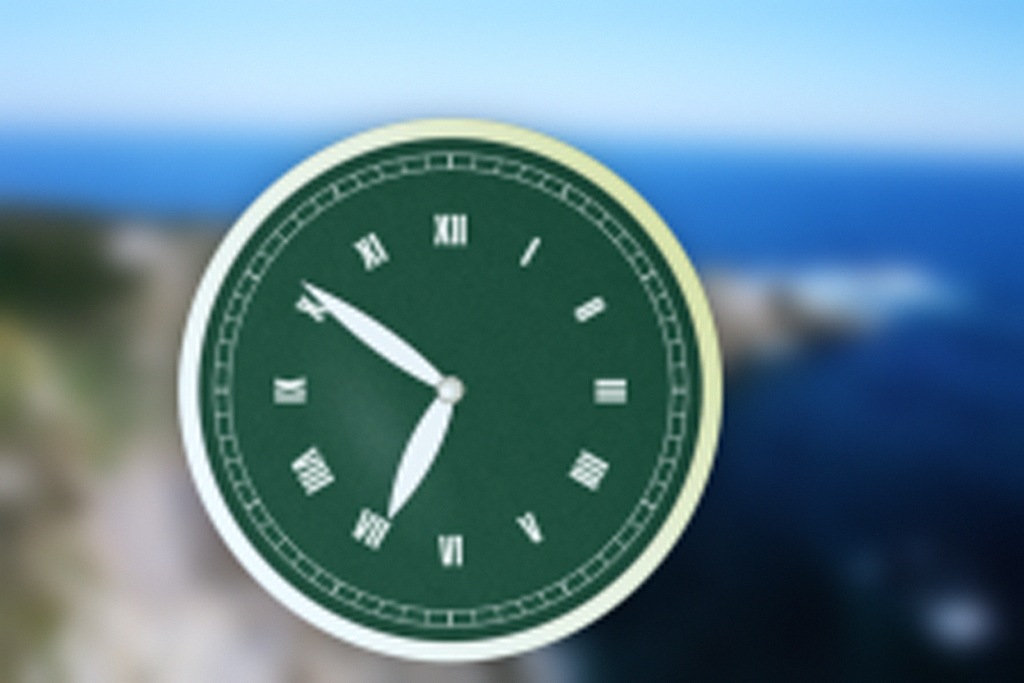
6:51
